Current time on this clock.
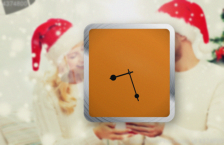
8:27
